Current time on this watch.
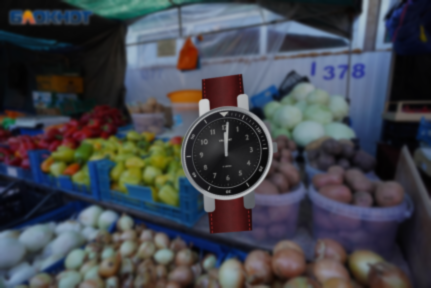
12:01
